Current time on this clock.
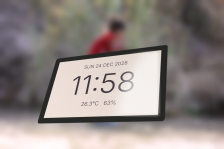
11:58
